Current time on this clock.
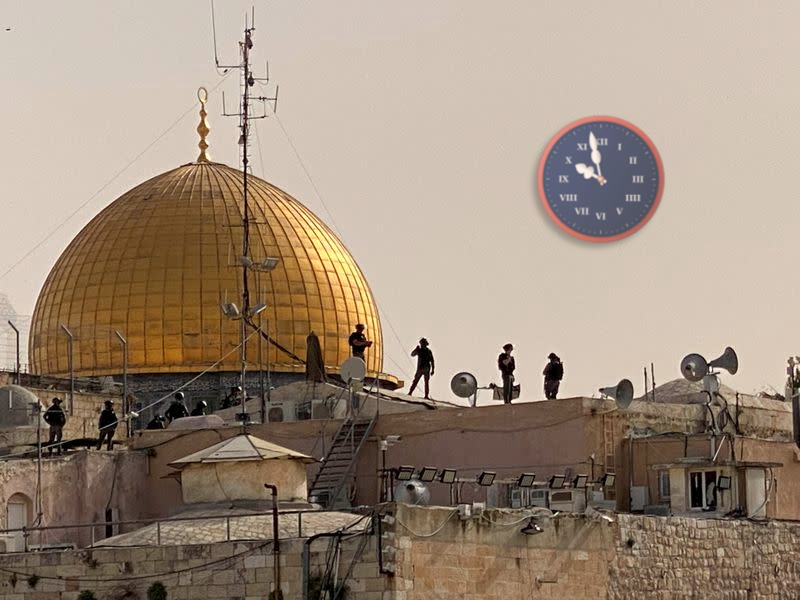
9:58
